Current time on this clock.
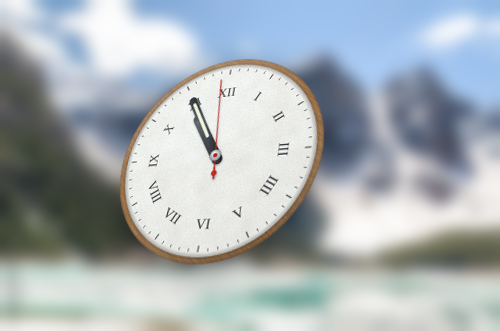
10:54:59
